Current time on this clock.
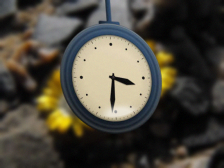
3:31
